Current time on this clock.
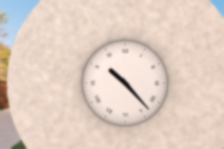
10:23
